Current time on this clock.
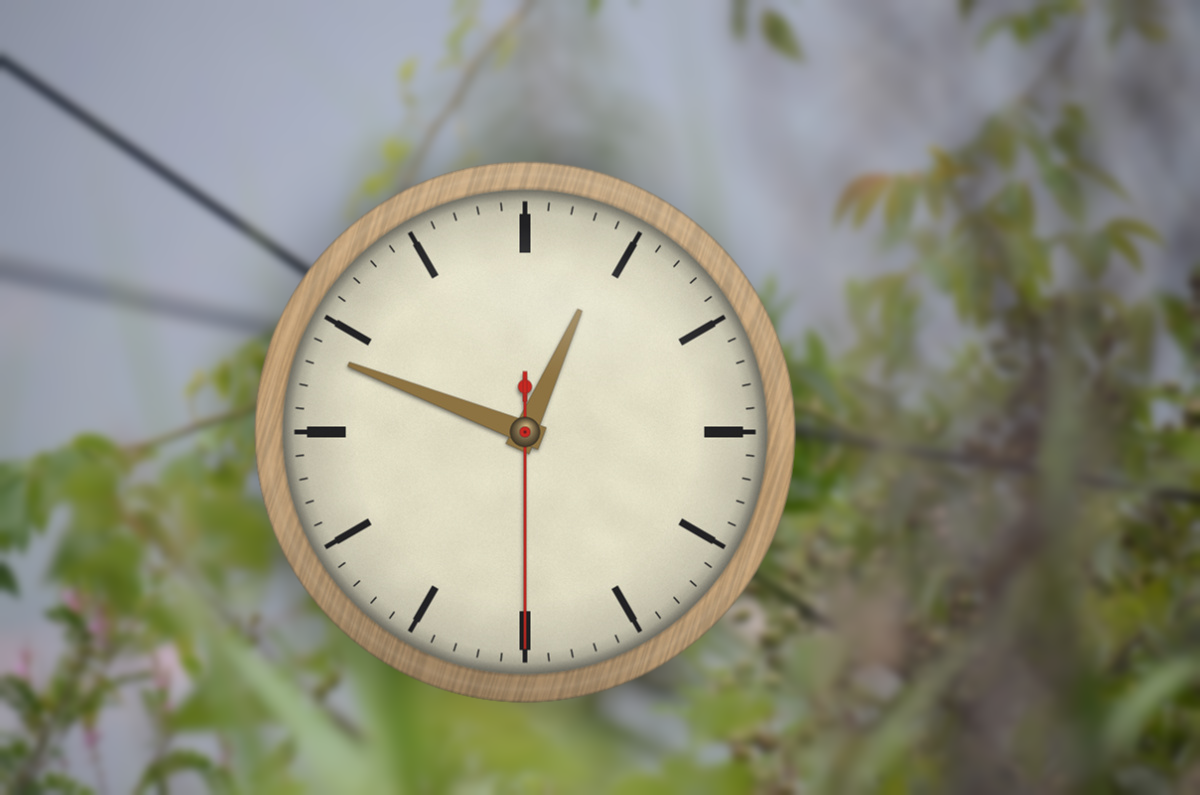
12:48:30
